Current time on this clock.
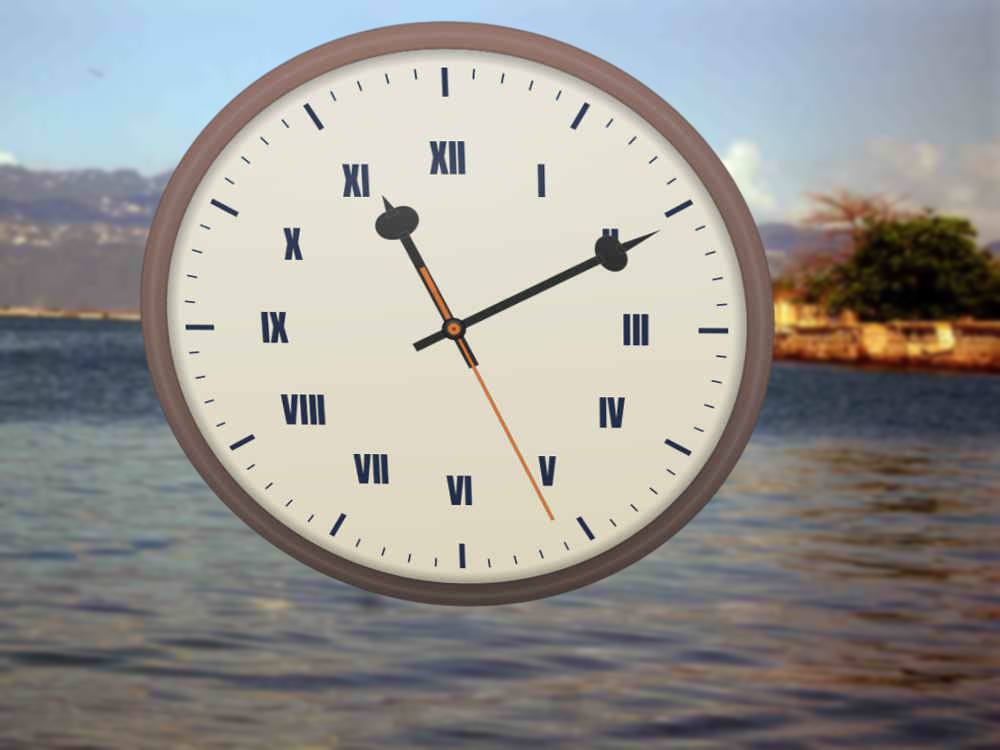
11:10:26
